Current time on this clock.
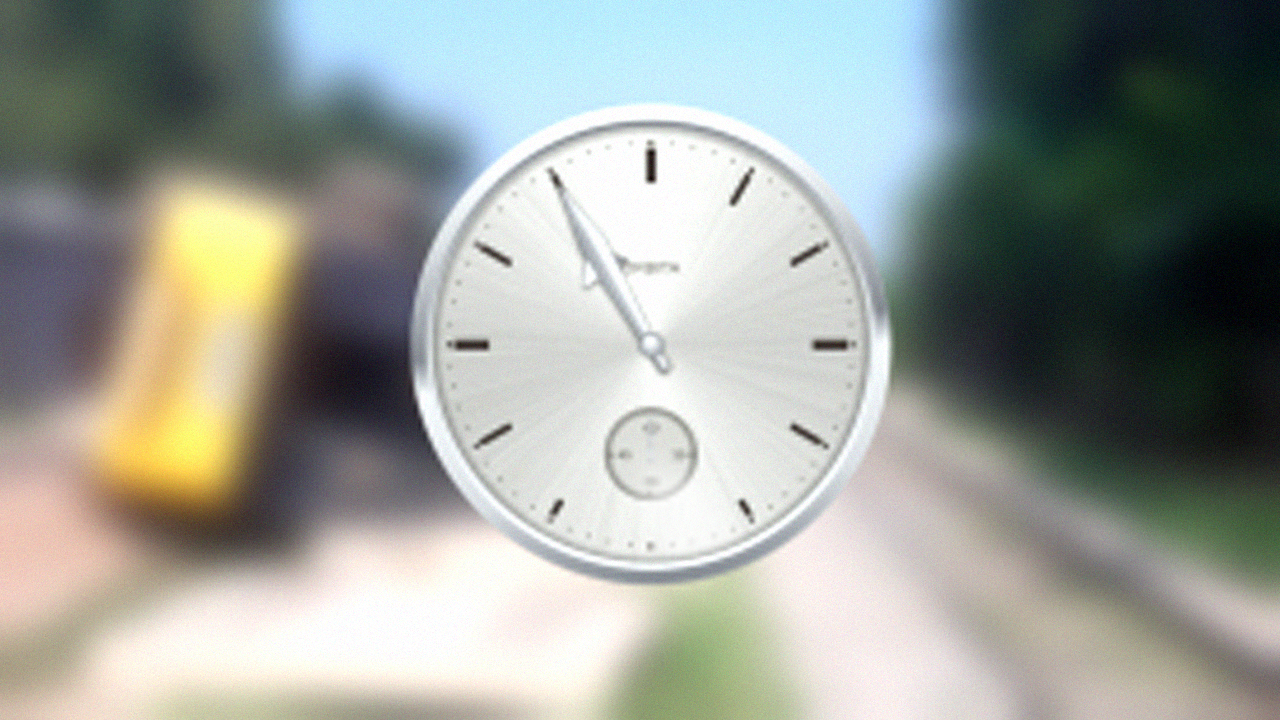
10:55
